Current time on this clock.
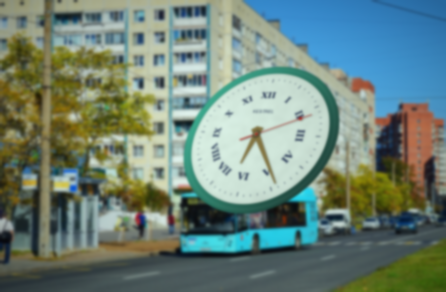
6:24:11
